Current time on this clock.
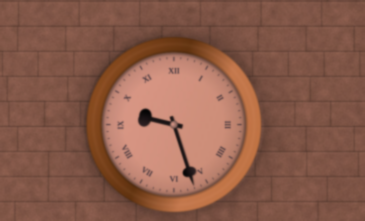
9:27
